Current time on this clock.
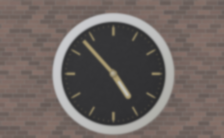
4:53
